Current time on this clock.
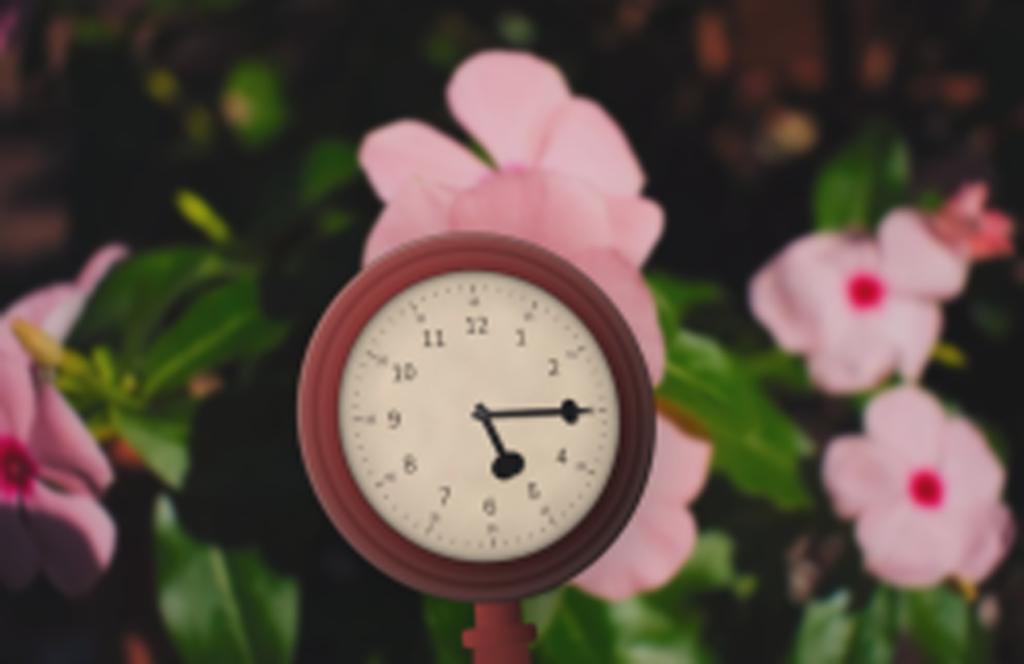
5:15
